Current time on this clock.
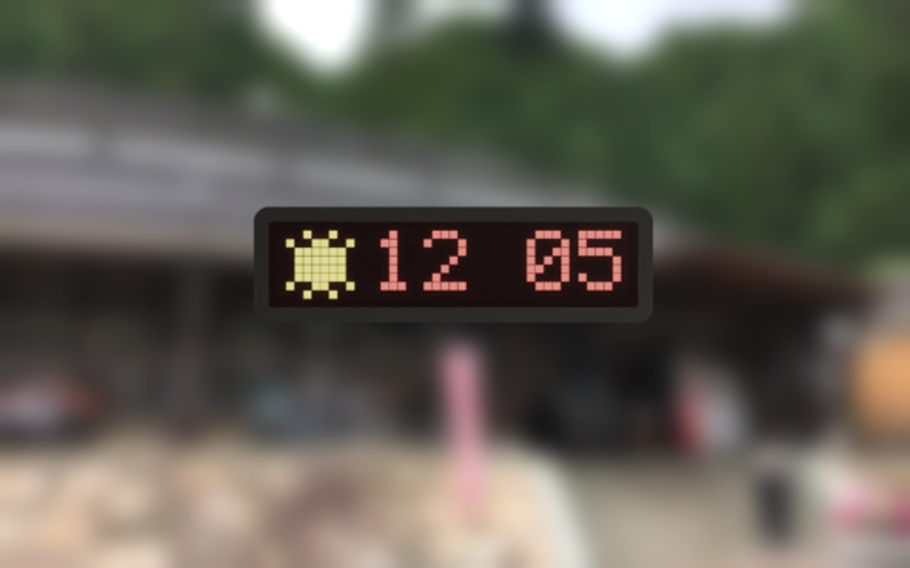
12:05
